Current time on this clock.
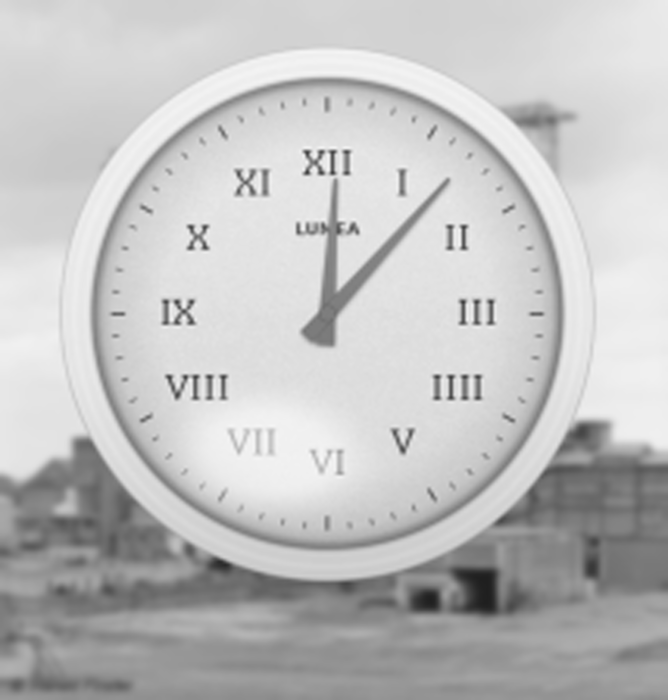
12:07
